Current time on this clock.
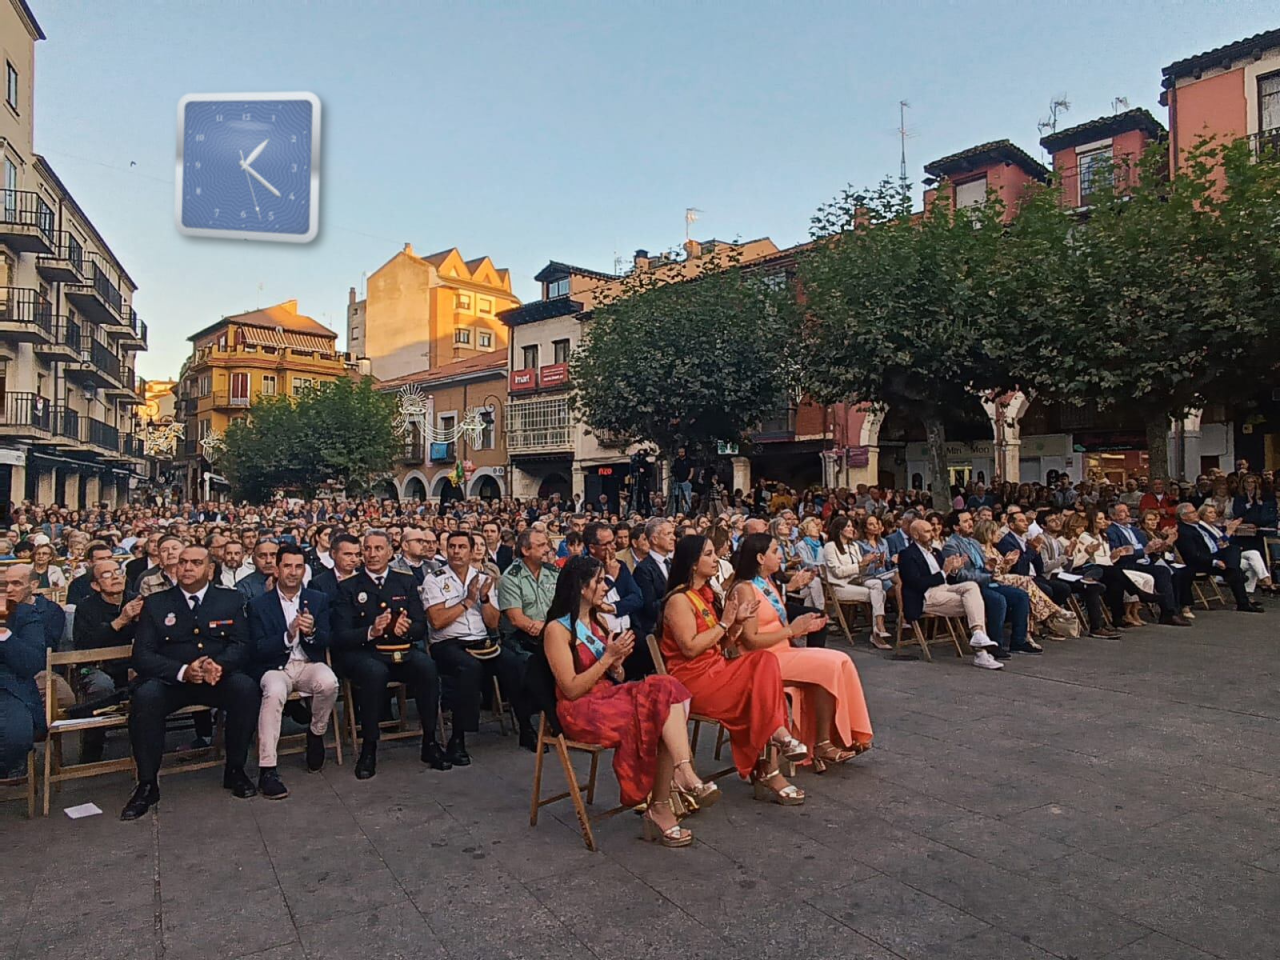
1:21:27
